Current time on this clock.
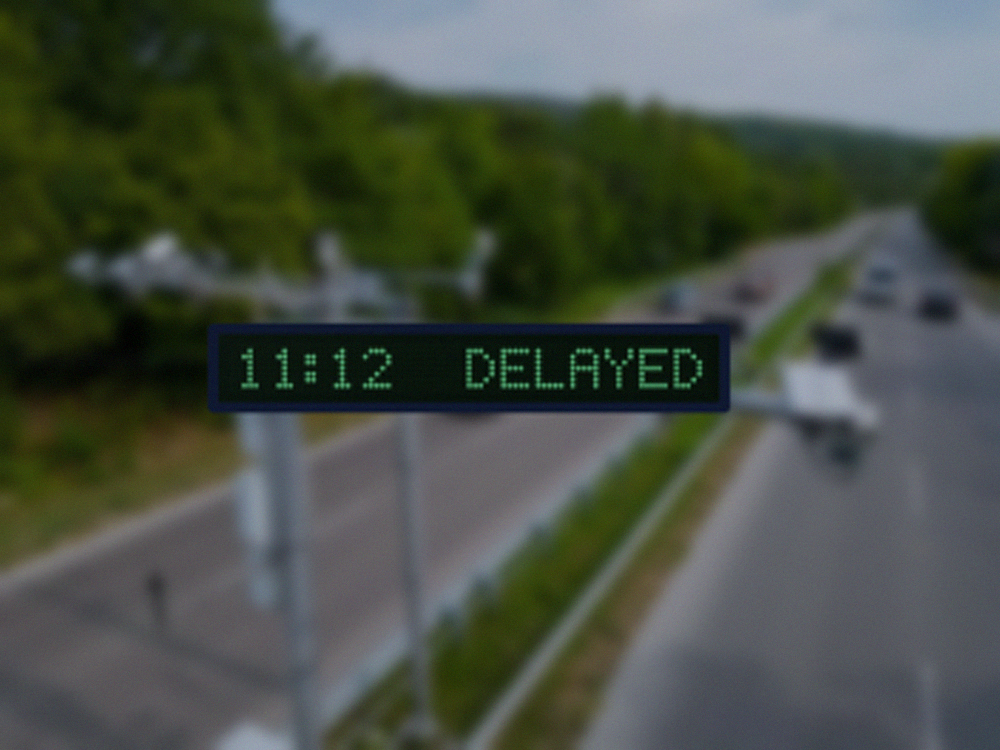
11:12
